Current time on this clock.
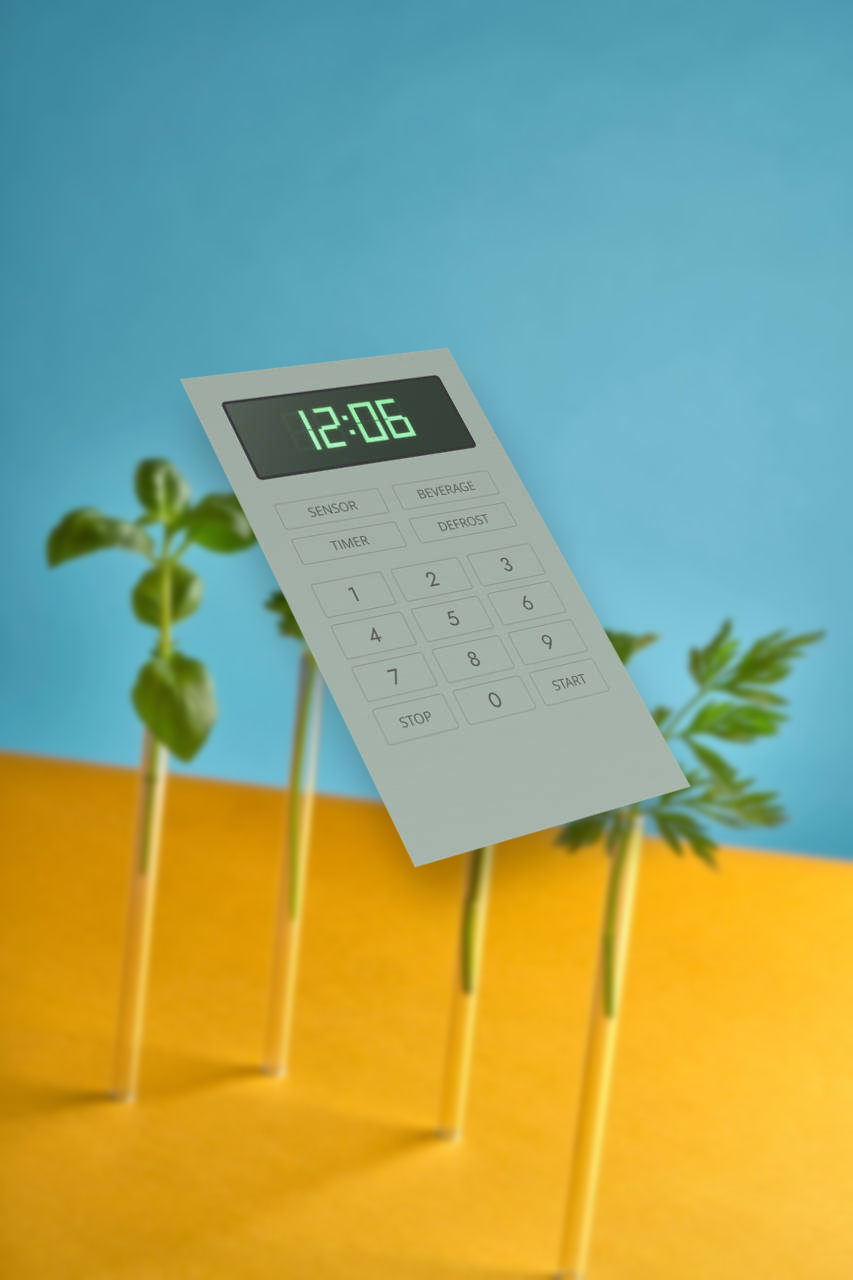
12:06
